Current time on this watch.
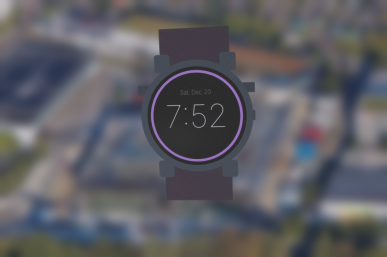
7:52
